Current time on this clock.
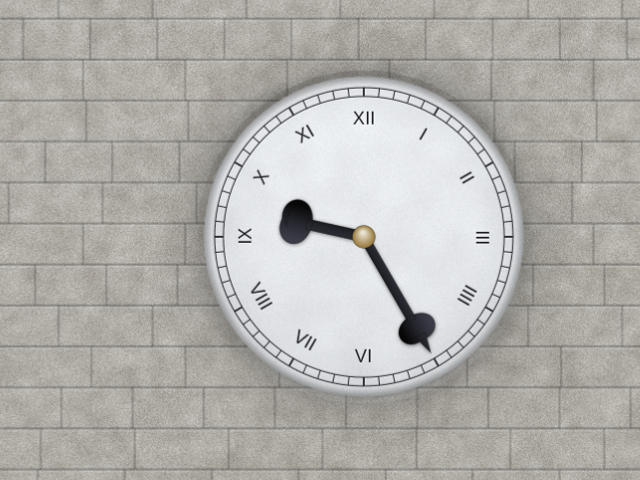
9:25
